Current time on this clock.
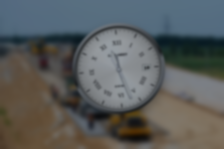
11:27
